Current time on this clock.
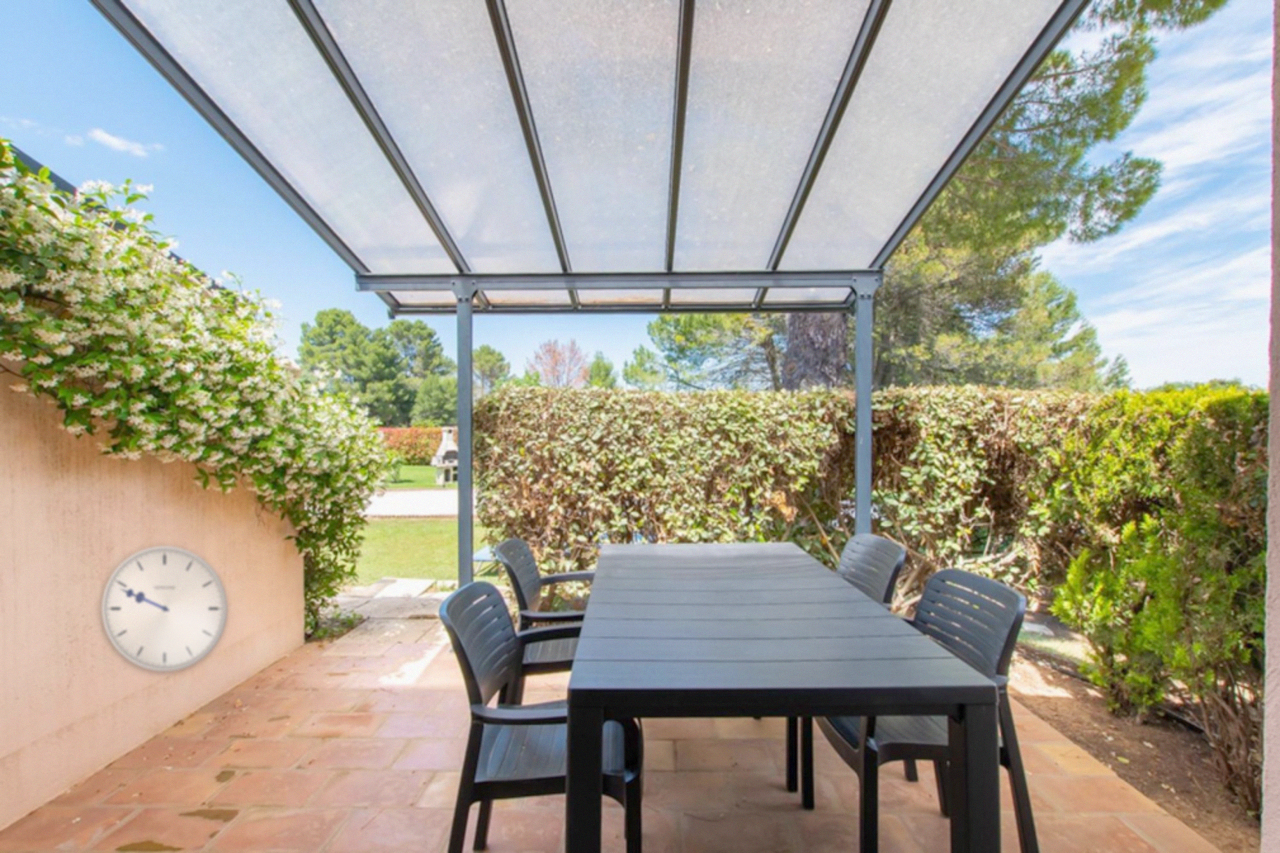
9:49
